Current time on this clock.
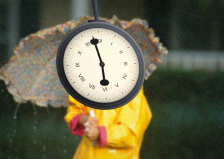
5:58
